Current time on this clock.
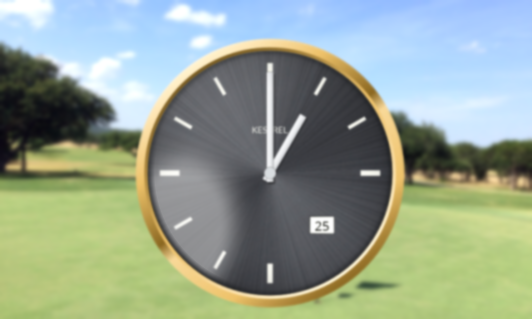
1:00
